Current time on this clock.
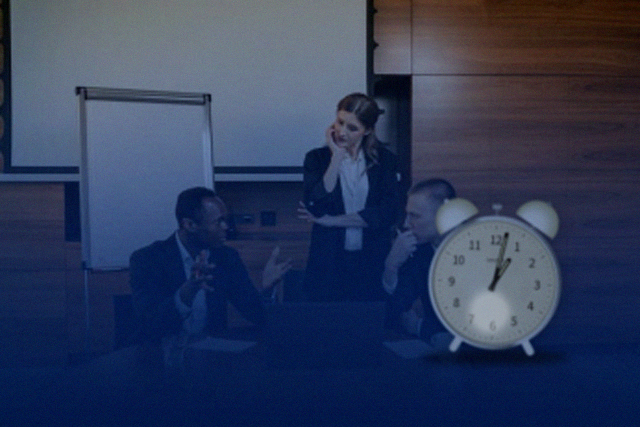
1:02
